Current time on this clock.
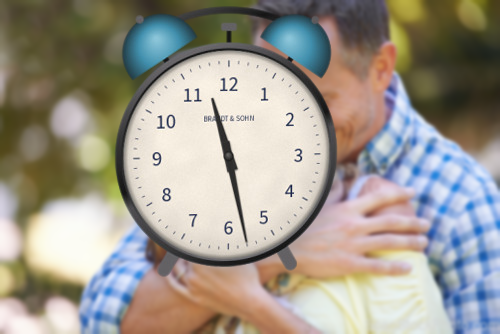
11:28
